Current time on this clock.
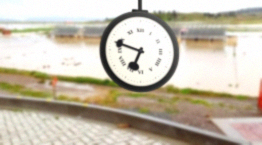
6:48
